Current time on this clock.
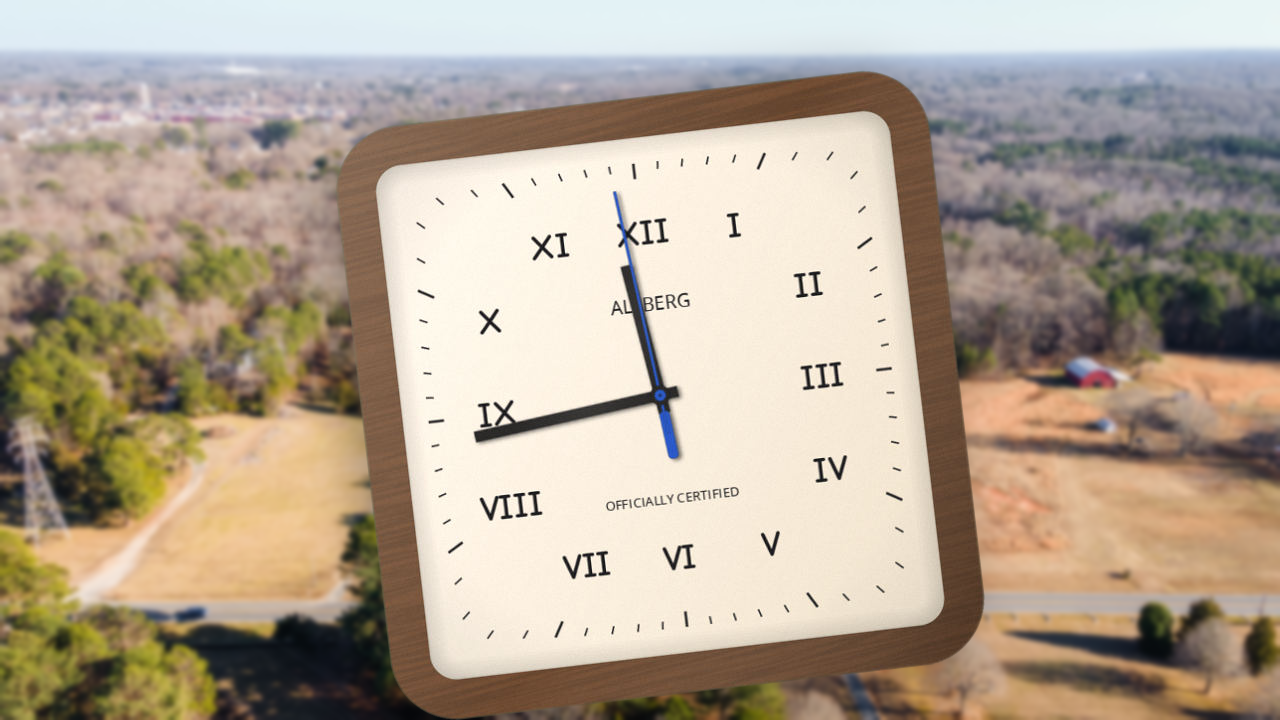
11:43:59
